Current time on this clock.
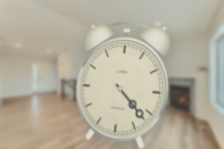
4:22
